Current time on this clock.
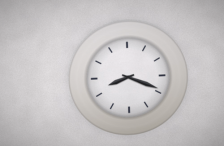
8:19
